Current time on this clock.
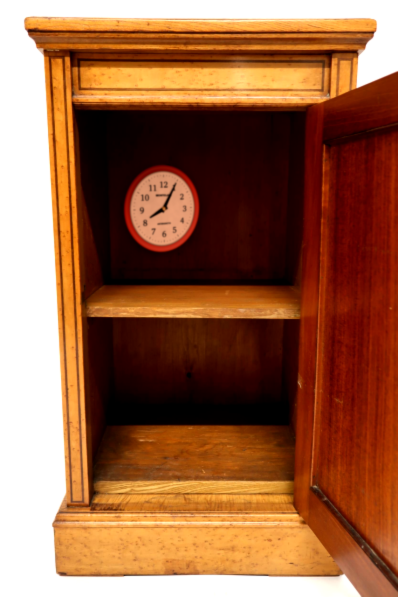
8:05
